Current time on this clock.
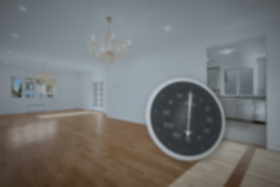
6:00
